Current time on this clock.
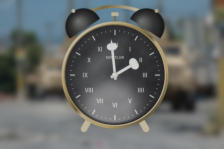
1:59
